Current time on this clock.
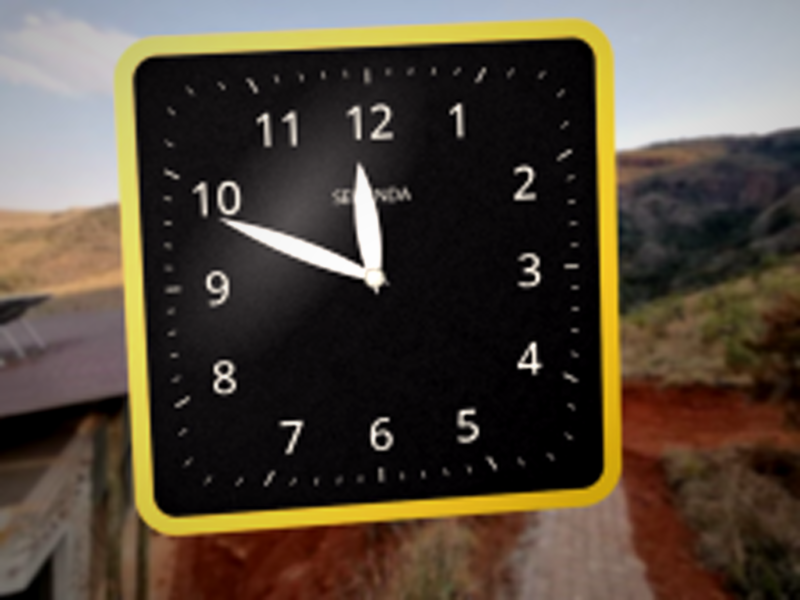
11:49
